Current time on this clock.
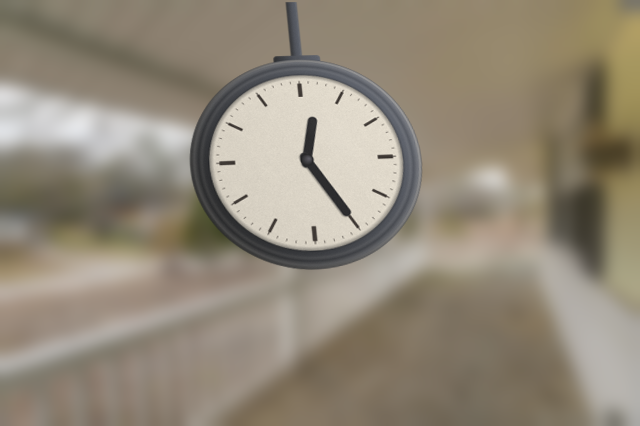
12:25
